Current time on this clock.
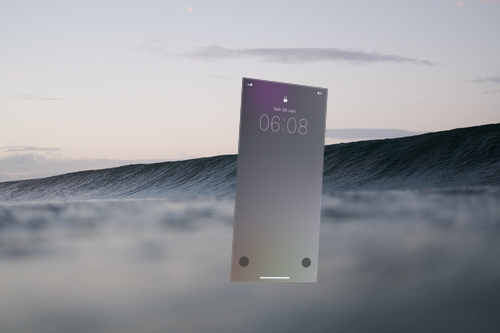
6:08
